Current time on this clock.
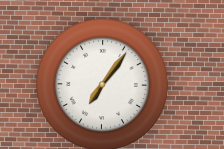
7:06
